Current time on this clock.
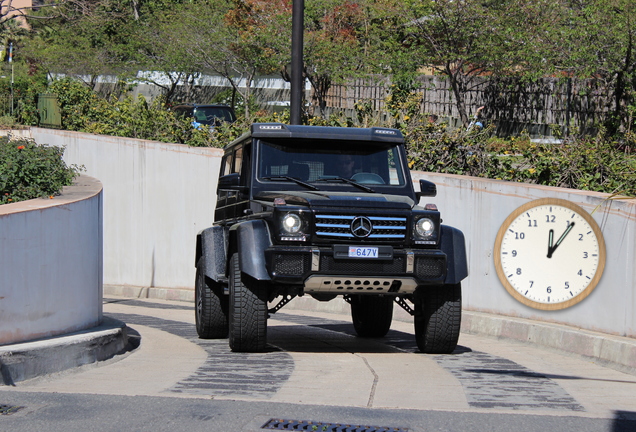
12:06
